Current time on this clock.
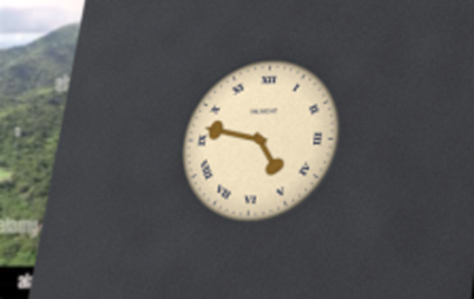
4:47
